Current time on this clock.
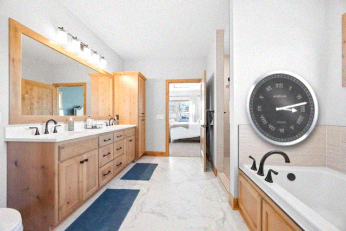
3:13
